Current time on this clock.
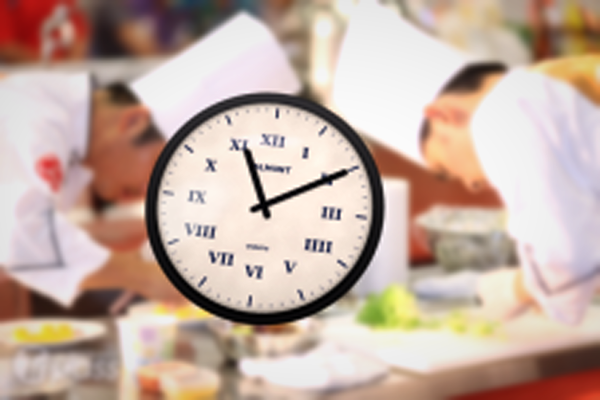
11:10
